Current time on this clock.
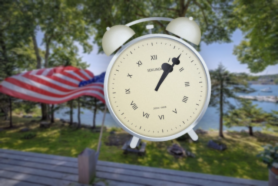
1:07
